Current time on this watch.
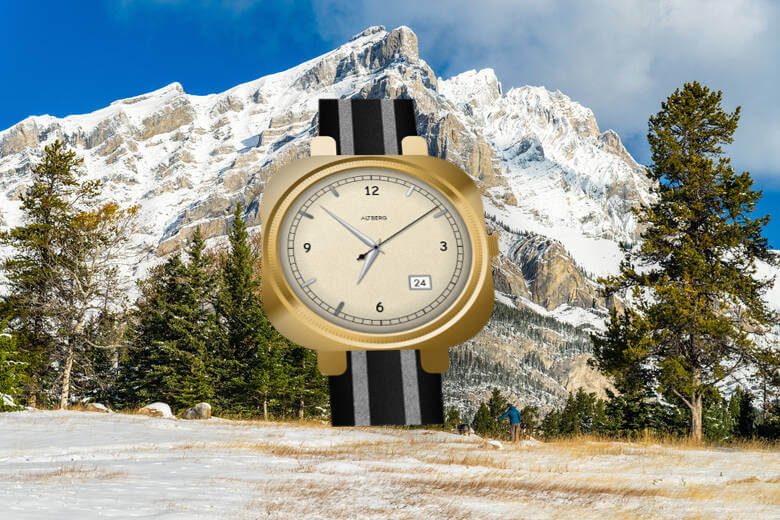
6:52:09
